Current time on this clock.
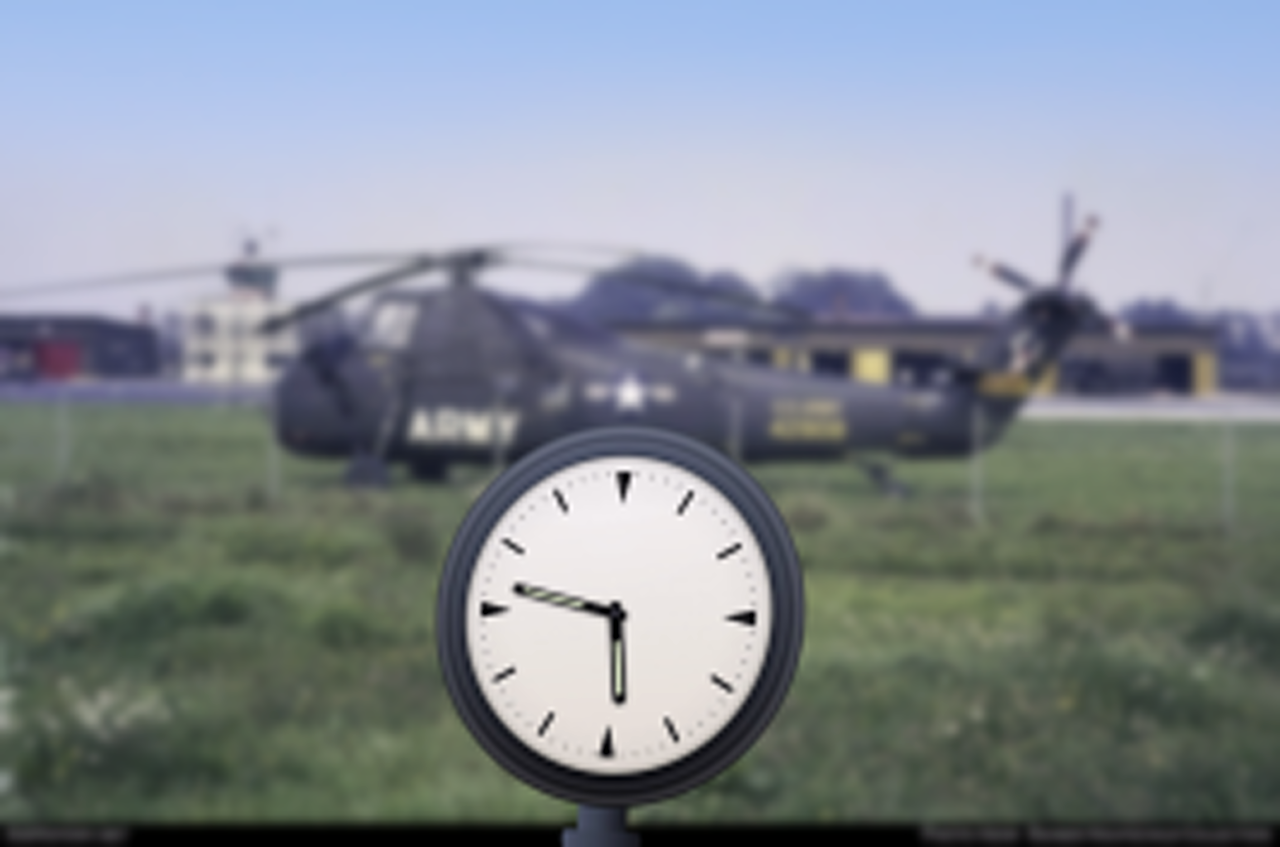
5:47
